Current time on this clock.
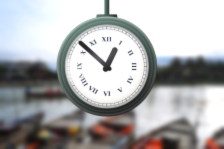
12:52
